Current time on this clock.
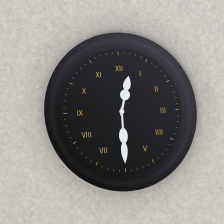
12:30
